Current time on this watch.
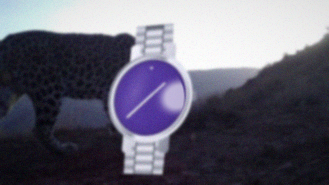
1:38
